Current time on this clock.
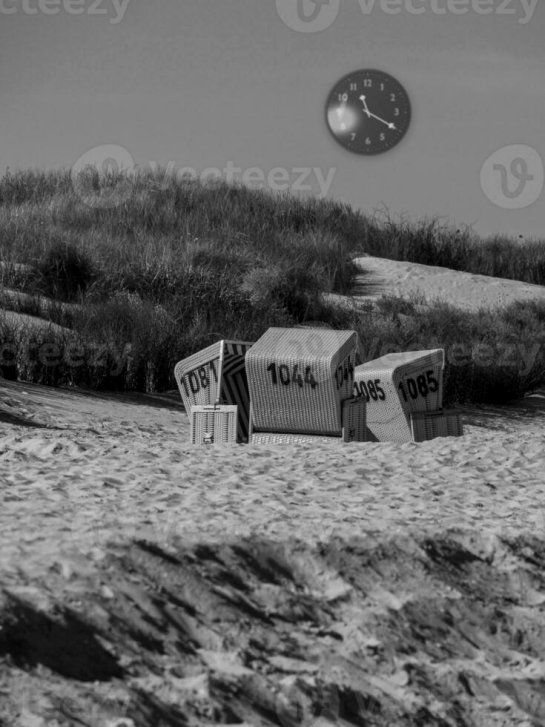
11:20
